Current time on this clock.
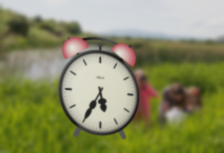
5:35
